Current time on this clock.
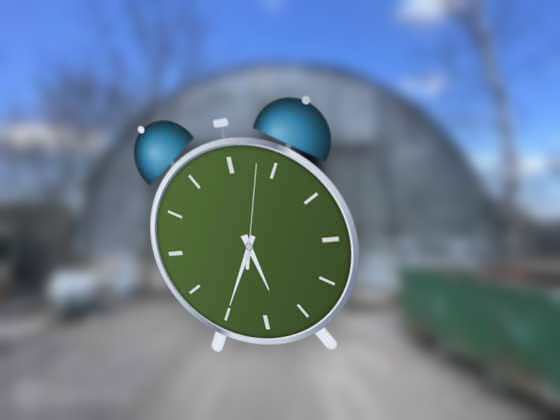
5:35:03
